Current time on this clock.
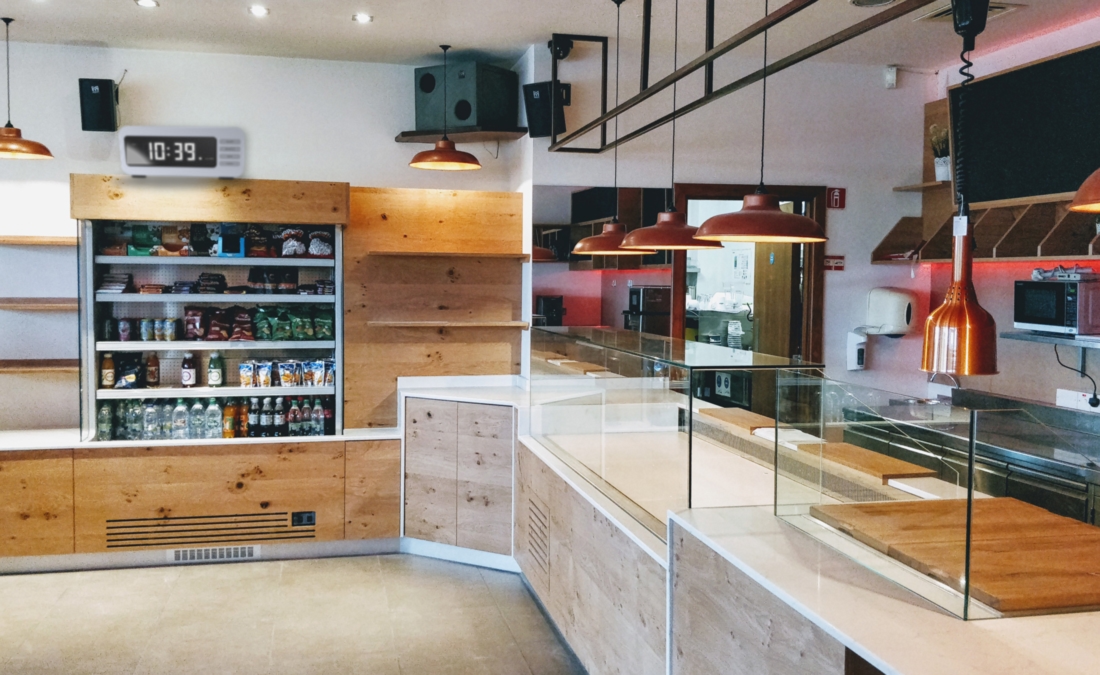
10:39
